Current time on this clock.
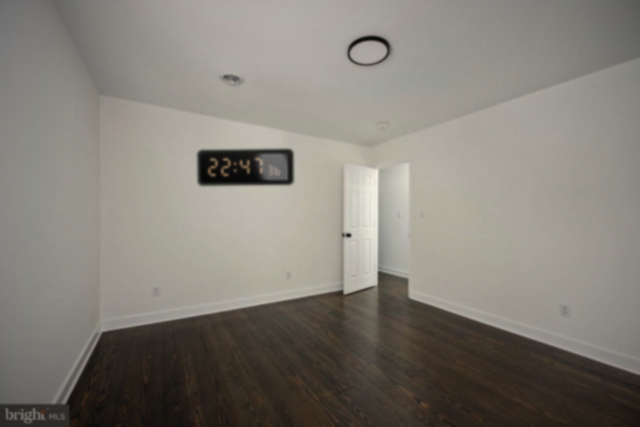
22:47
